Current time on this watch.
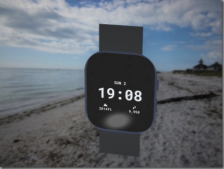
19:08
